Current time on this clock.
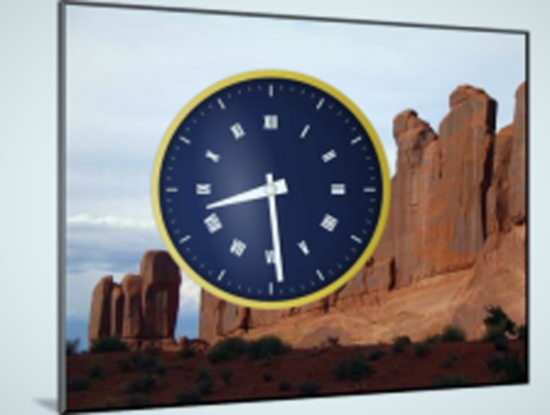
8:29
